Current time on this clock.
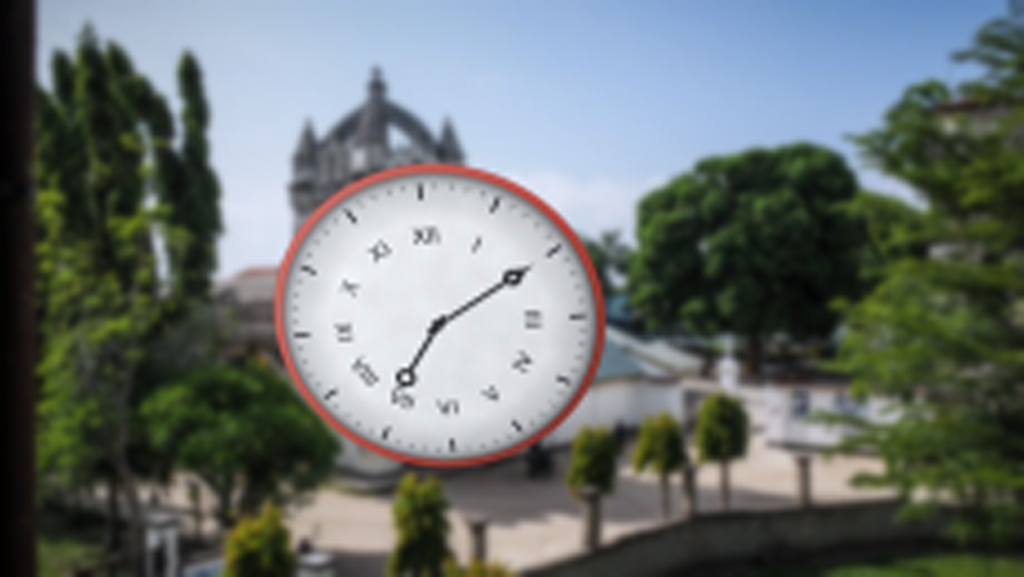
7:10
